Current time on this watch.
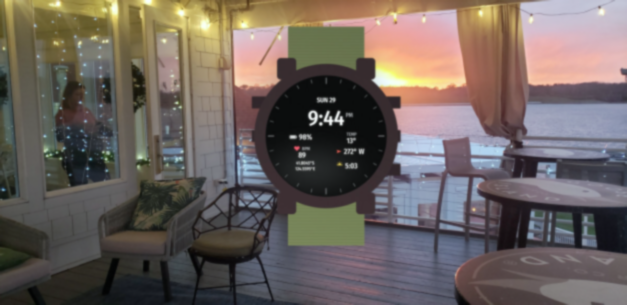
9:44
